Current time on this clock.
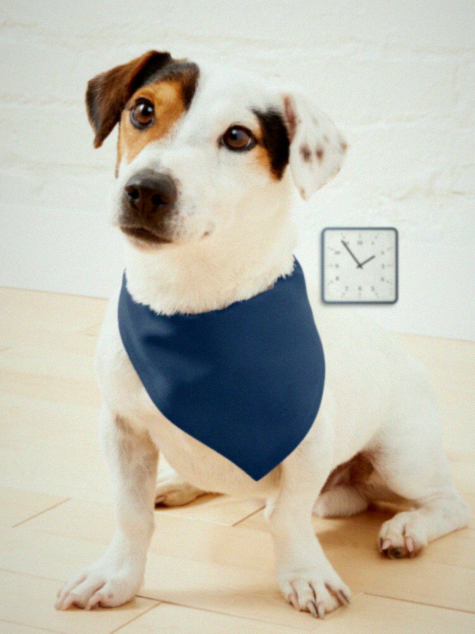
1:54
